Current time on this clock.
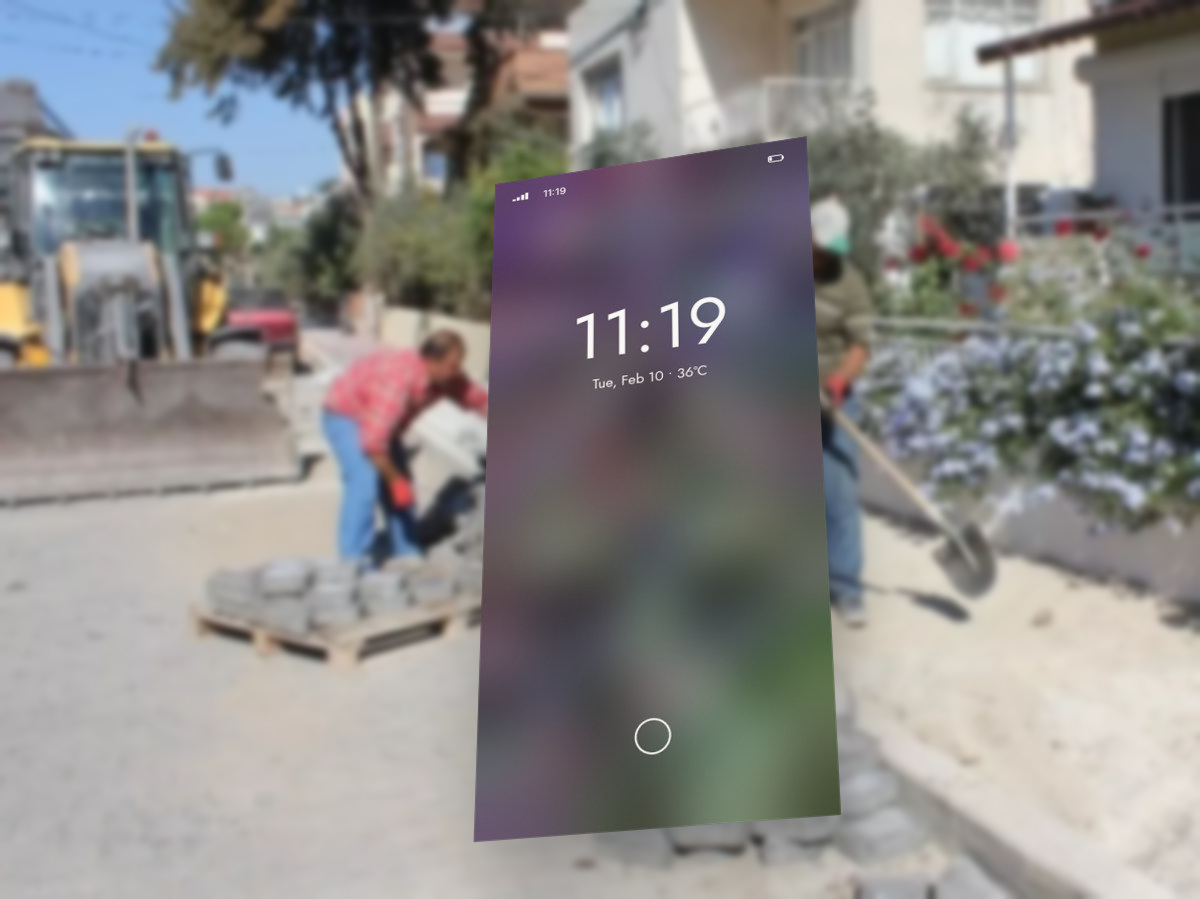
11:19
